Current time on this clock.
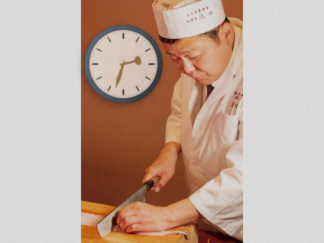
2:33
